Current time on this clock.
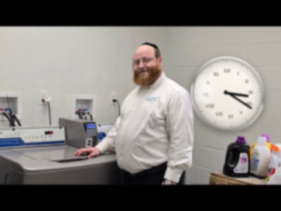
3:21
